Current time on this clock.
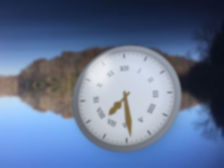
7:29
